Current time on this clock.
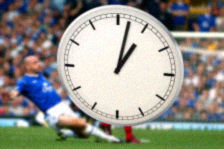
1:02
